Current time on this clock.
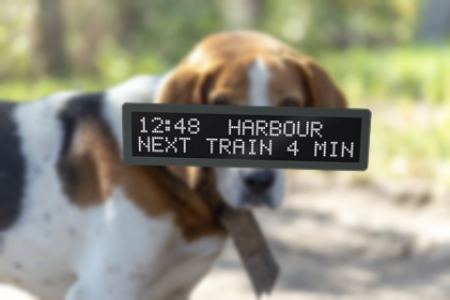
12:48
